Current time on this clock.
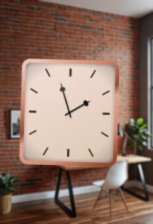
1:57
